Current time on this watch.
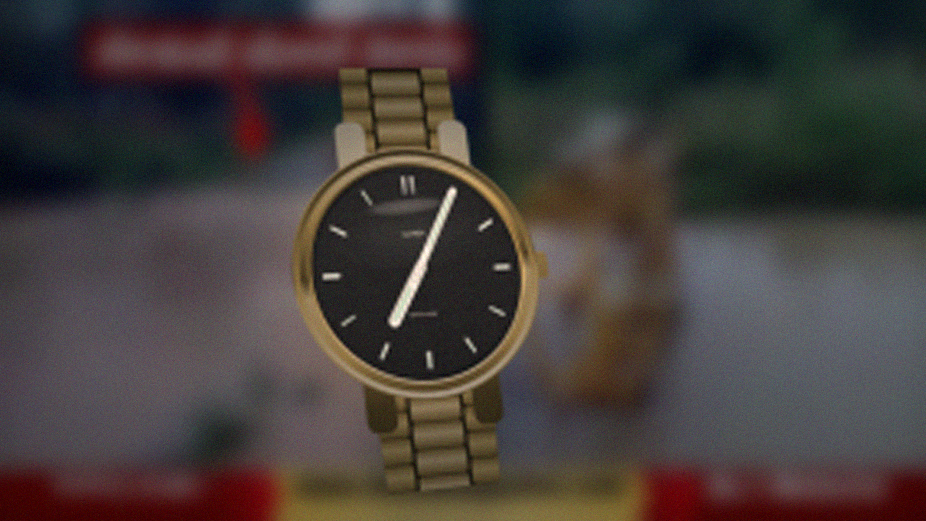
7:05
